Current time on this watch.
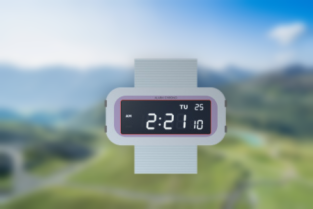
2:21:10
